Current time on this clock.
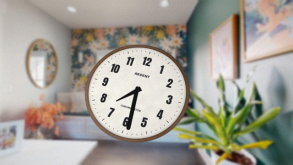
7:29
